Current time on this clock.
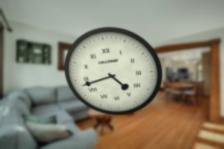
4:43
